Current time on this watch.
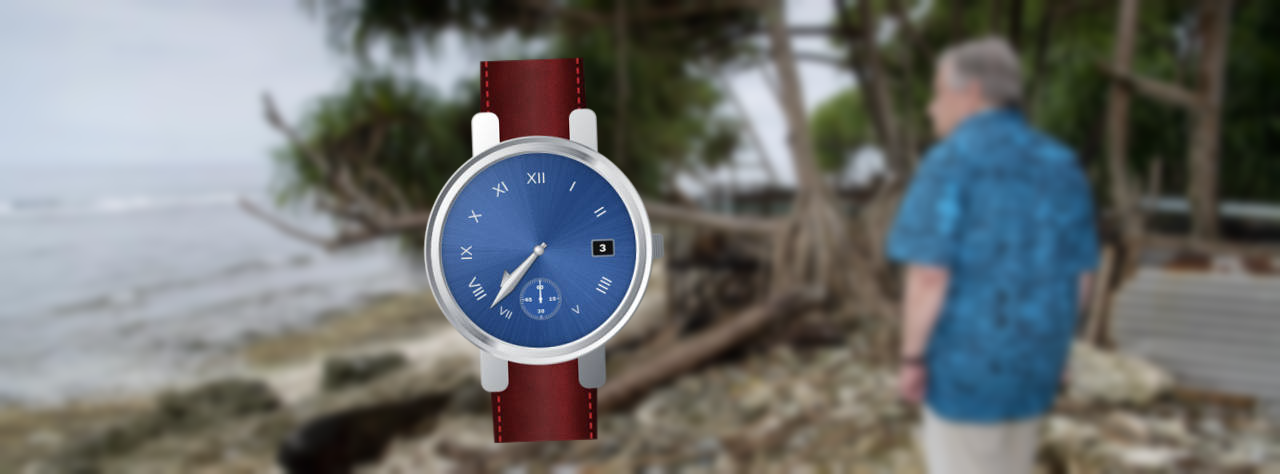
7:37
